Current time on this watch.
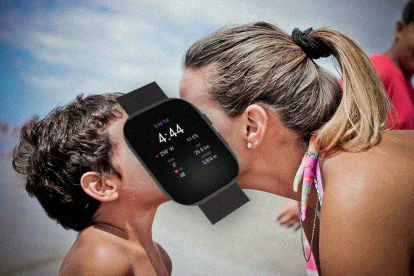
4:44
